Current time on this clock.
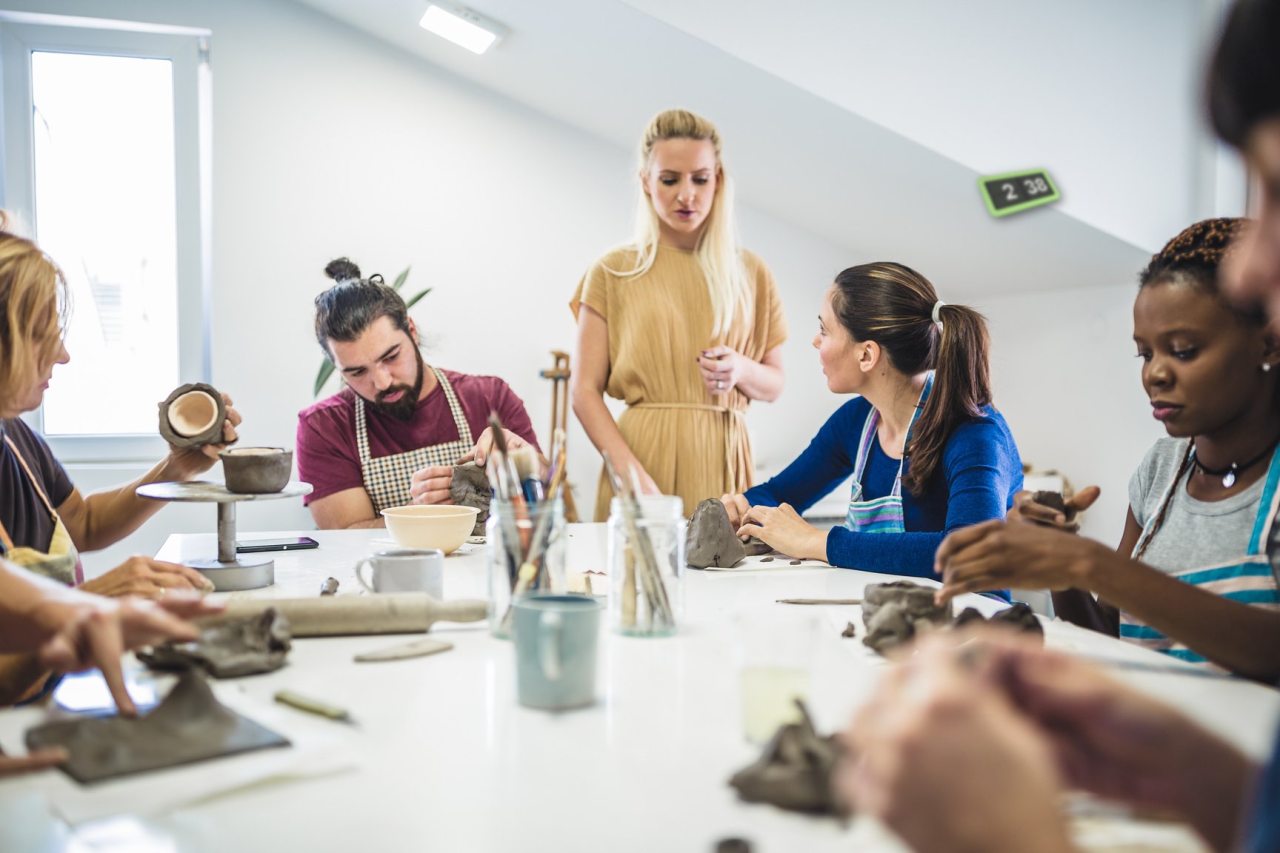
2:38
